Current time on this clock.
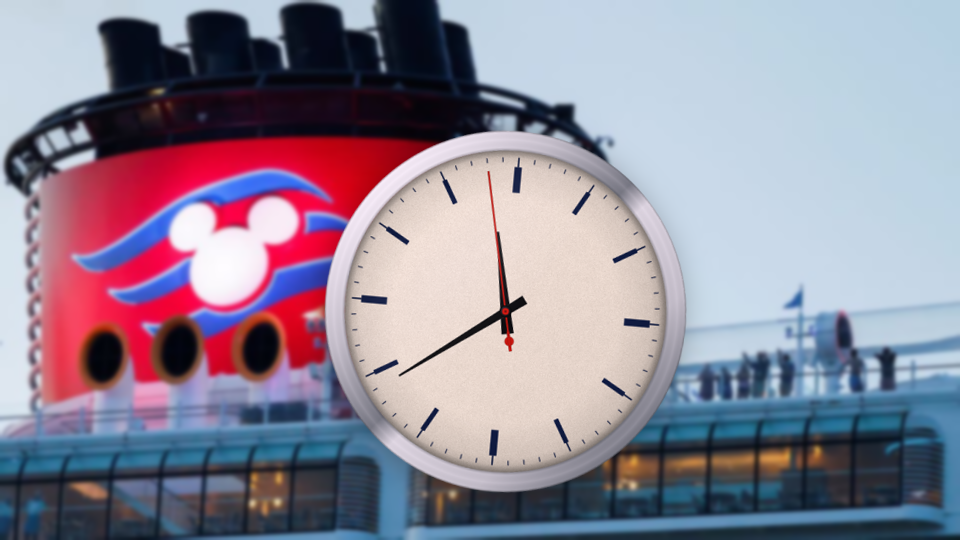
11:38:58
